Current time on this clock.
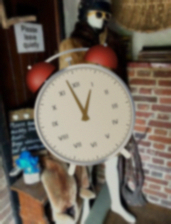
12:58
